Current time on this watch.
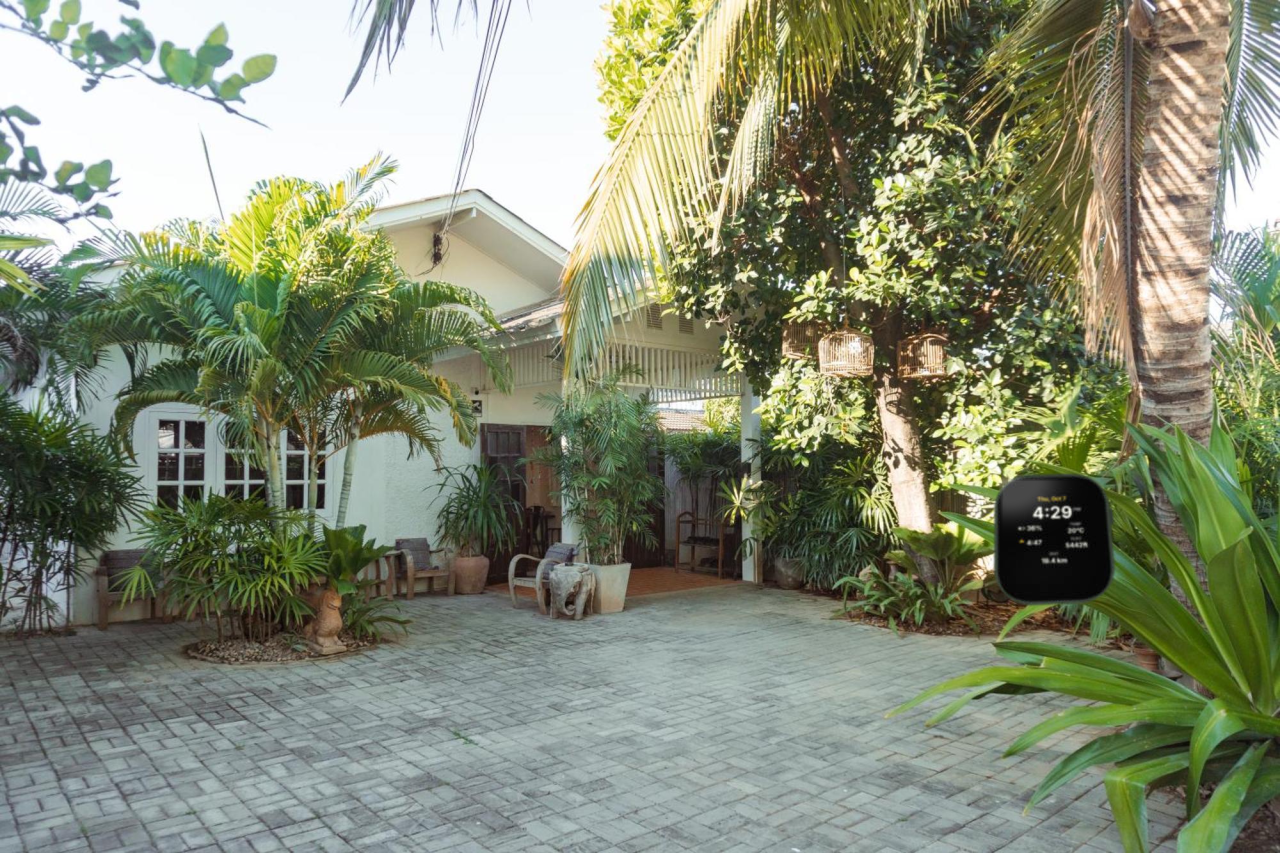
4:29
